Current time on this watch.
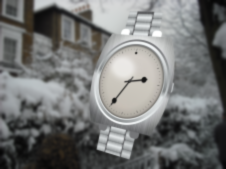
2:35
